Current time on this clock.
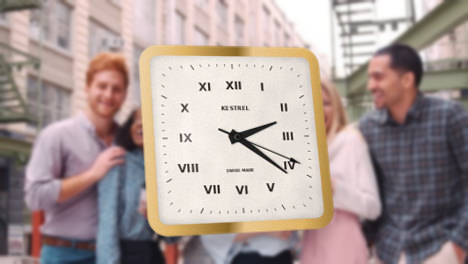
2:21:19
